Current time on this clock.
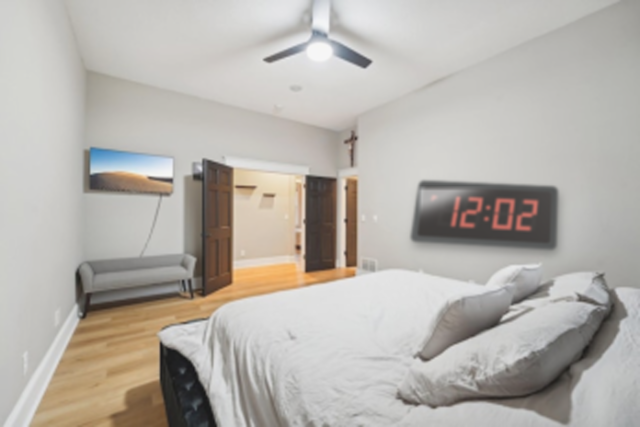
12:02
